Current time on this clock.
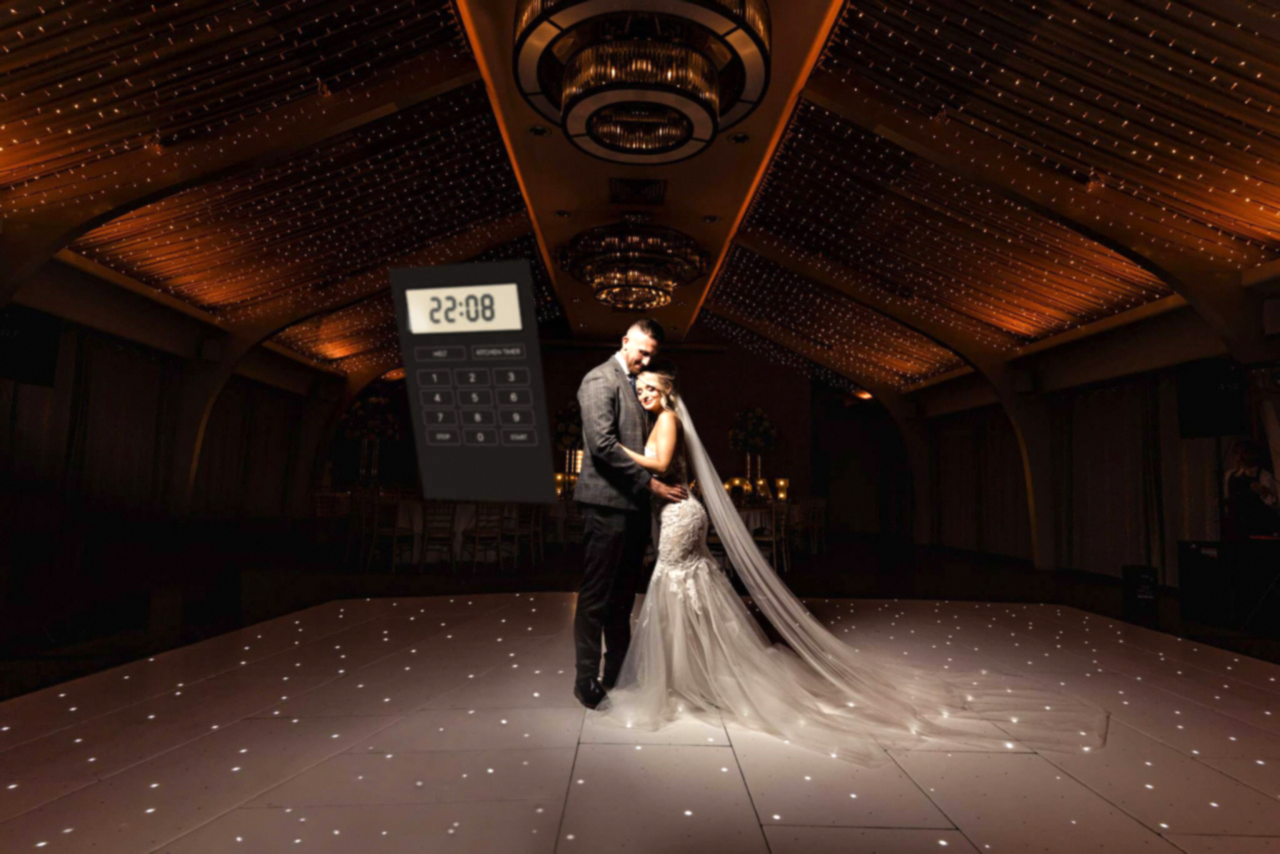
22:08
